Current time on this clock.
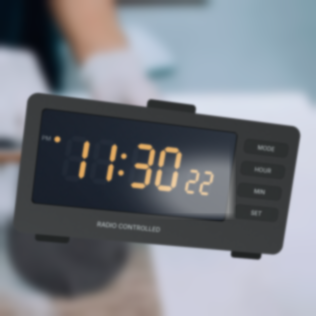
11:30:22
